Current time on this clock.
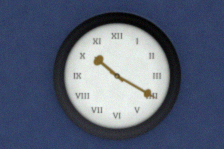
10:20
